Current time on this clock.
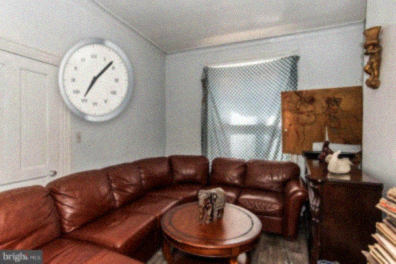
7:08
